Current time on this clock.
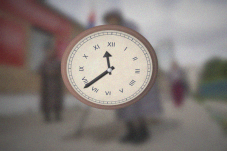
11:38
